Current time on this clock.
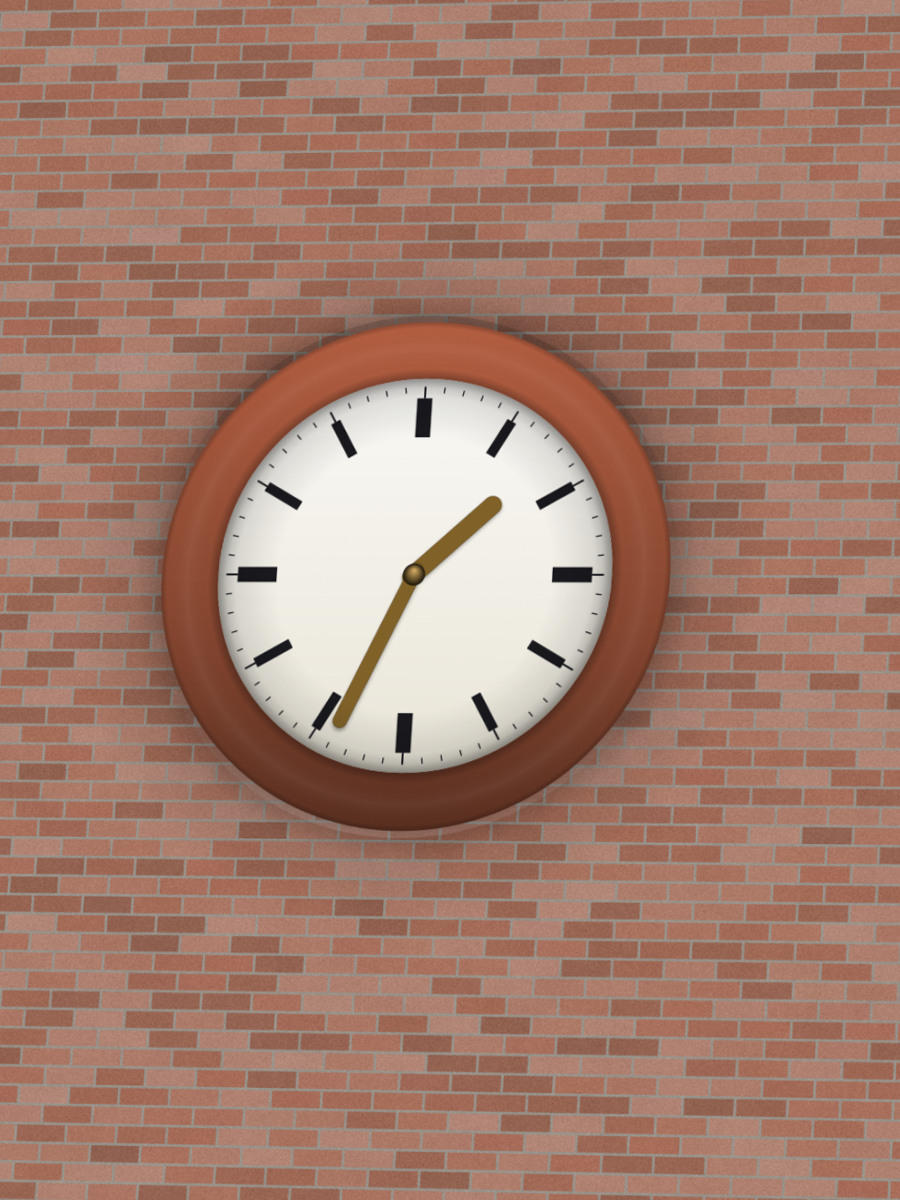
1:34
